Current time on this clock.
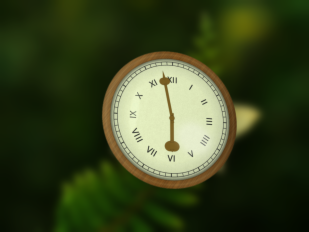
5:58
